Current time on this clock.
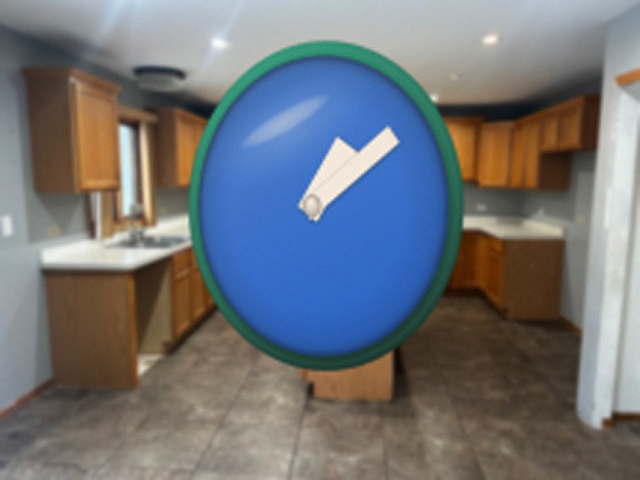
1:09
